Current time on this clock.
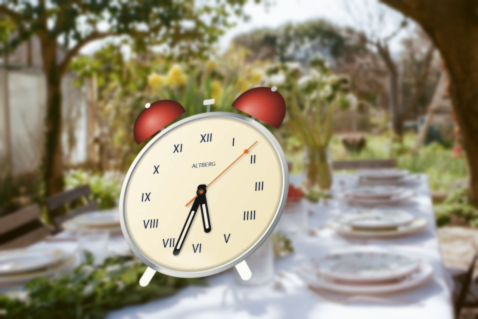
5:33:08
